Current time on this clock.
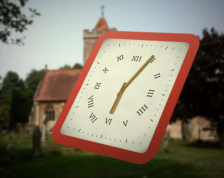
6:04
